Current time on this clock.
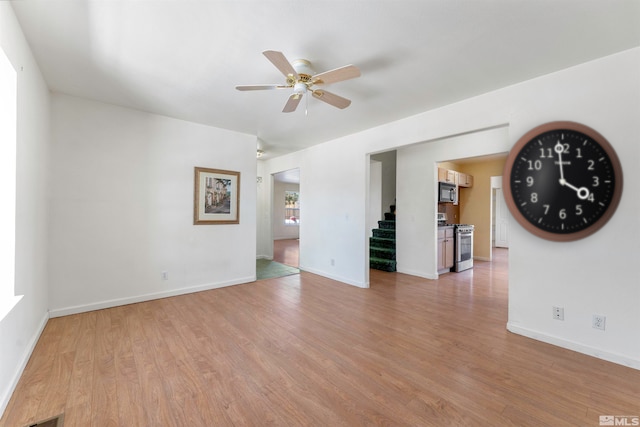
3:59
